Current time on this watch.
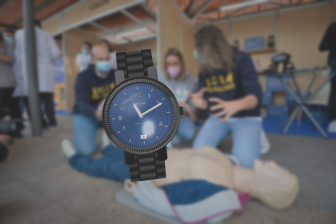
11:11
